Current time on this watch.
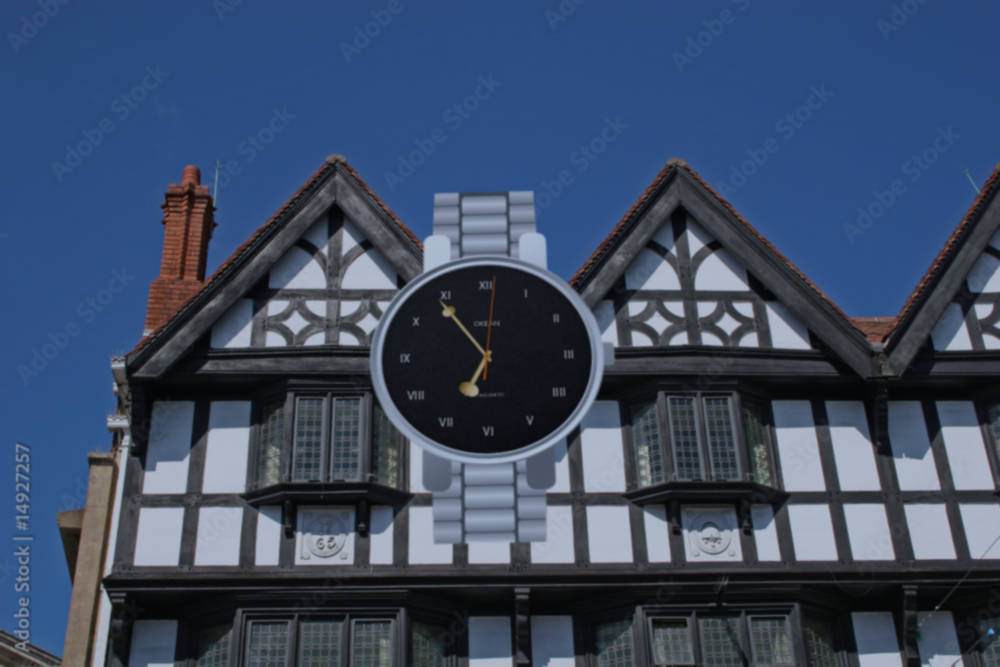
6:54:01
